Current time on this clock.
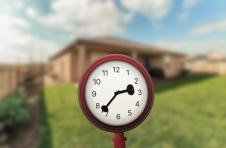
2:37
